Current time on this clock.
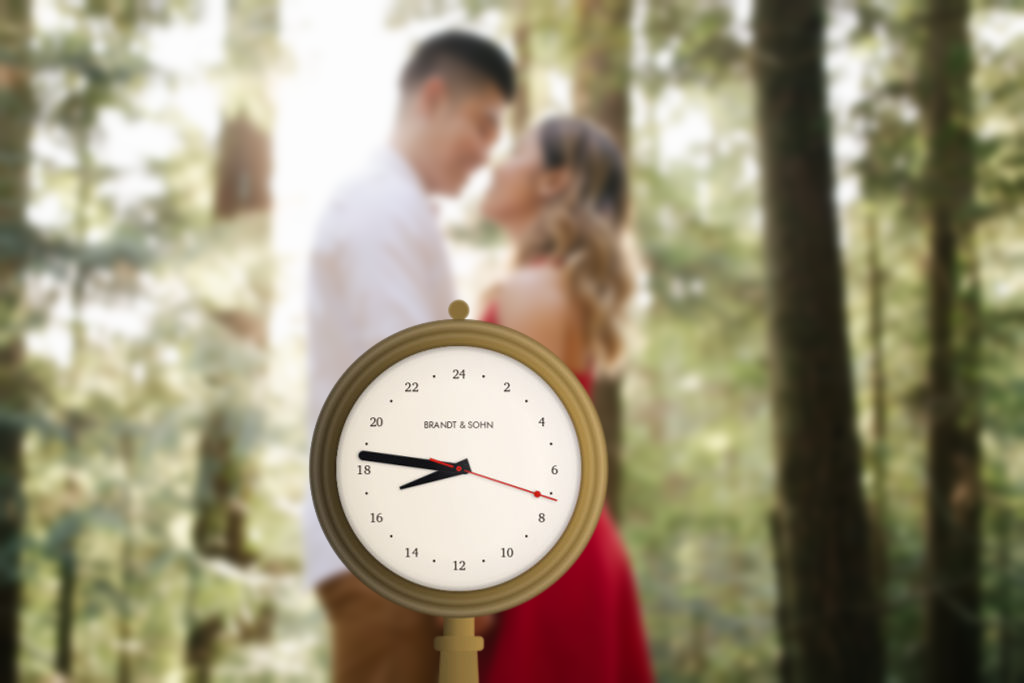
16:46:18
